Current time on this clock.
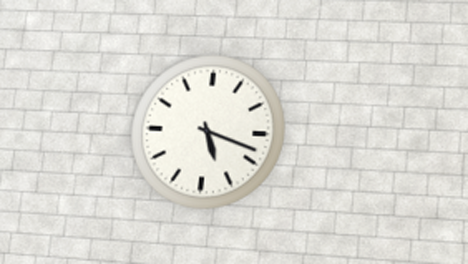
5:18
